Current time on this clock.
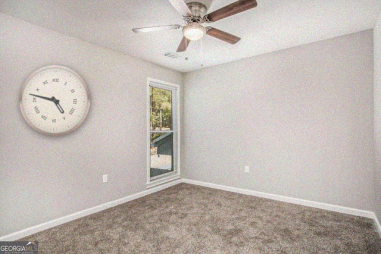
4:47
